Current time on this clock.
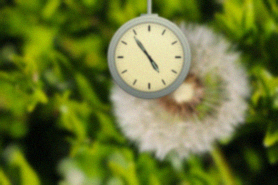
4:54
